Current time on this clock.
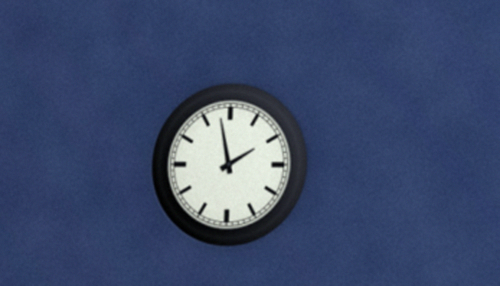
1:58
